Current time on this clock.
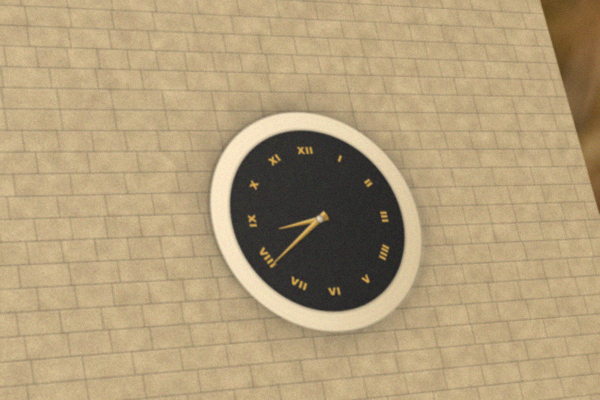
8:39
